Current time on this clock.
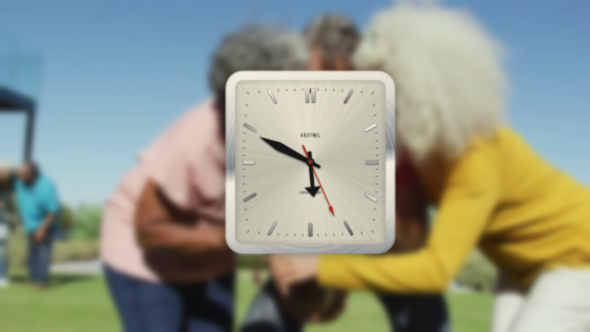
5:49:26
